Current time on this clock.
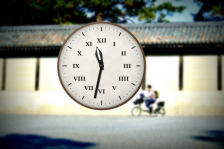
11:32
